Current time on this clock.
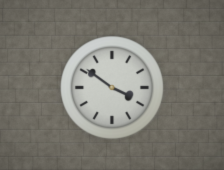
3:51
